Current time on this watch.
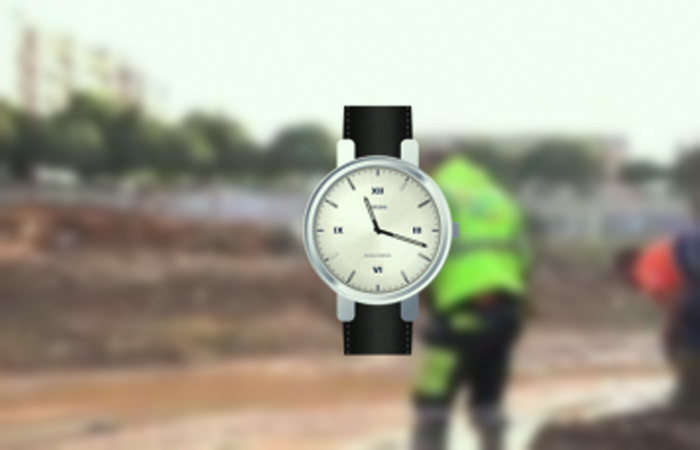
11:18
